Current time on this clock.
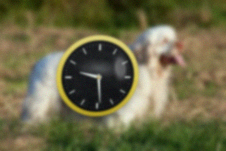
9:29
